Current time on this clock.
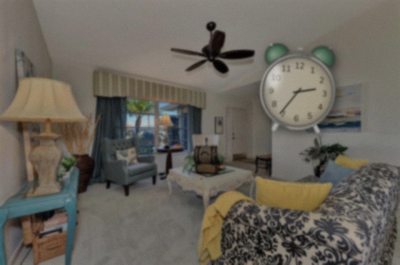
2:36
